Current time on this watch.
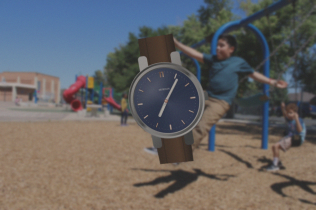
7:06
